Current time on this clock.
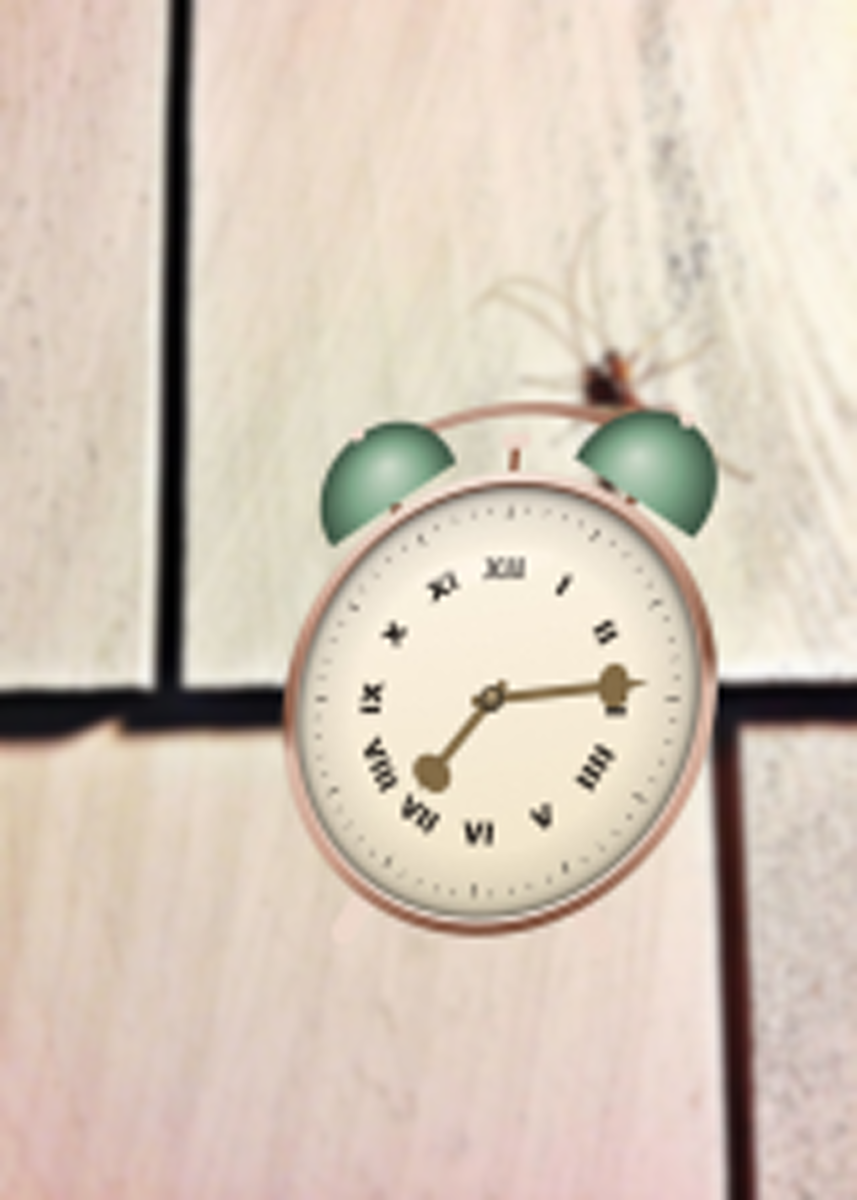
7:14
